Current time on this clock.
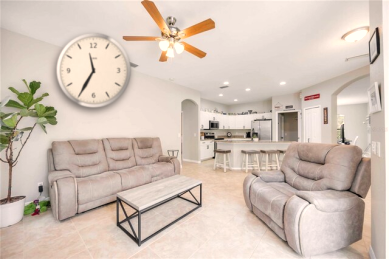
11:35
